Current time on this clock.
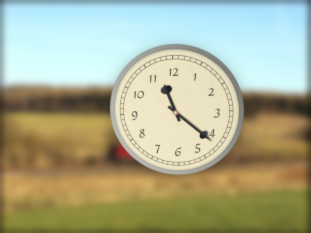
11:22
